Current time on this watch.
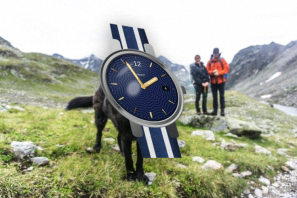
1:56
